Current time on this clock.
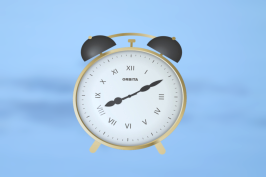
8:10
